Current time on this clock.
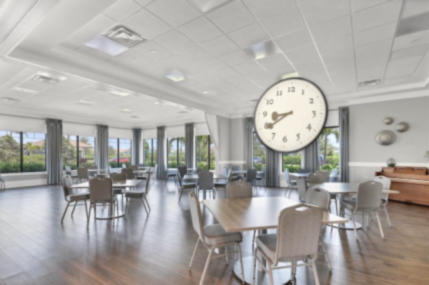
8:39
